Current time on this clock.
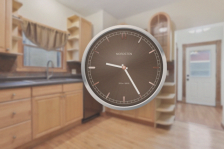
9:25
